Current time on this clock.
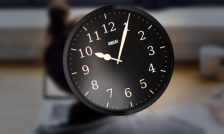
10:05
